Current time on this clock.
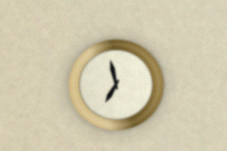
6:58
